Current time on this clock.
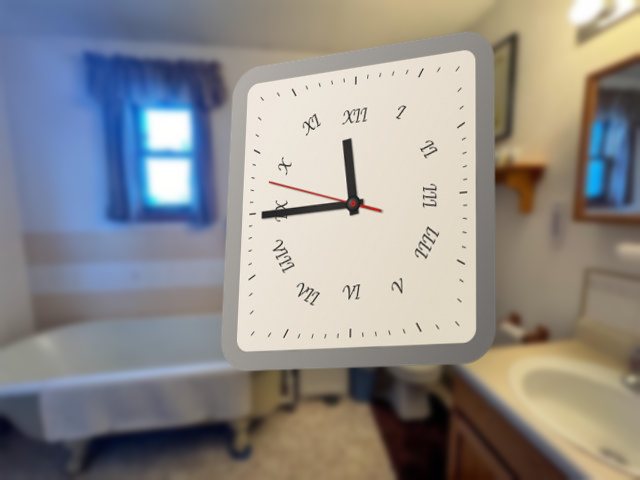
11:44:48
